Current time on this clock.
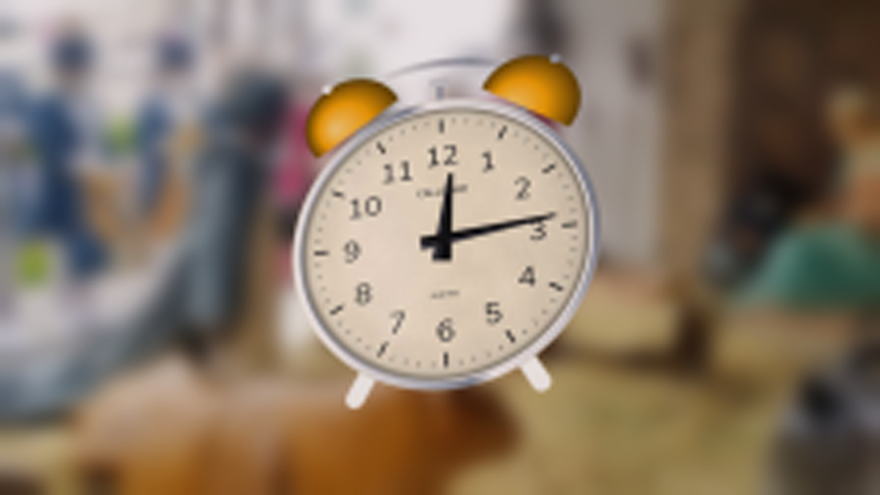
12:14
